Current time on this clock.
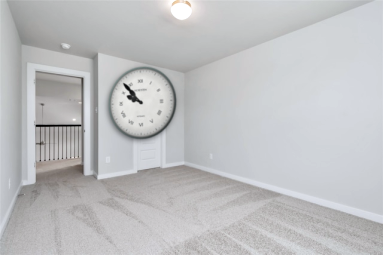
9:53
